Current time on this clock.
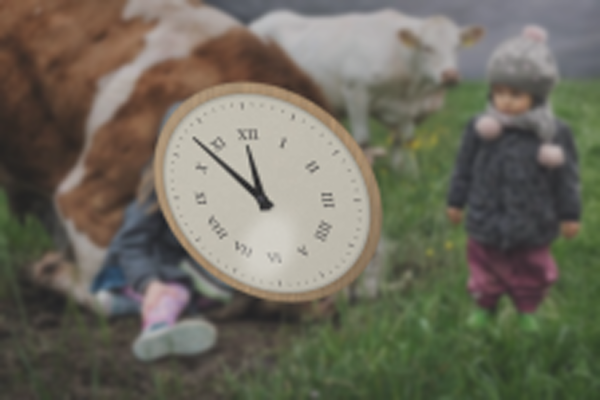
11:53
